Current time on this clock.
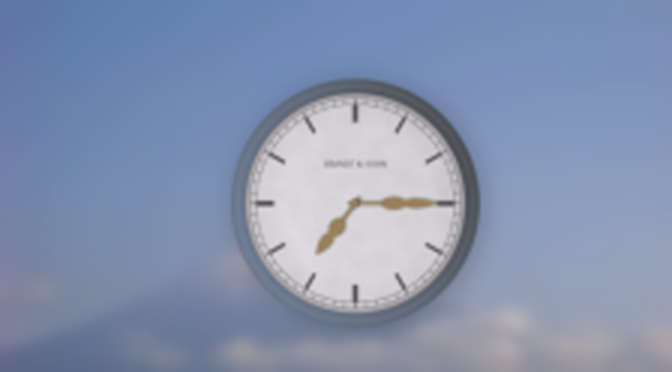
7:15
